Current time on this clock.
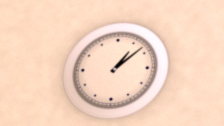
1:08
